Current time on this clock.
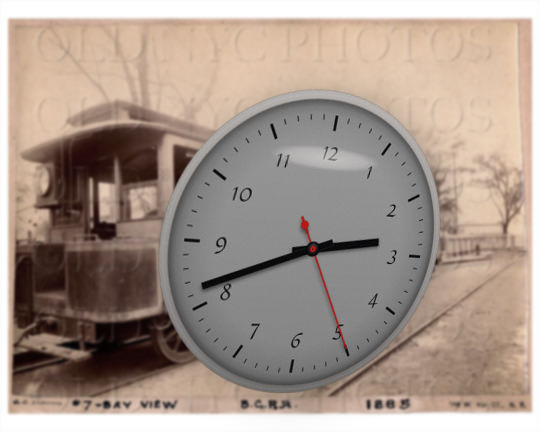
2:41:25
